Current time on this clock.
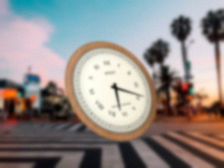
6:19
